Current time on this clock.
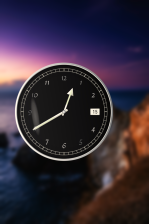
12:40
